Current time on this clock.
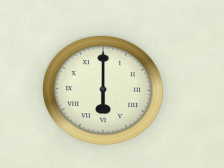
6:00
